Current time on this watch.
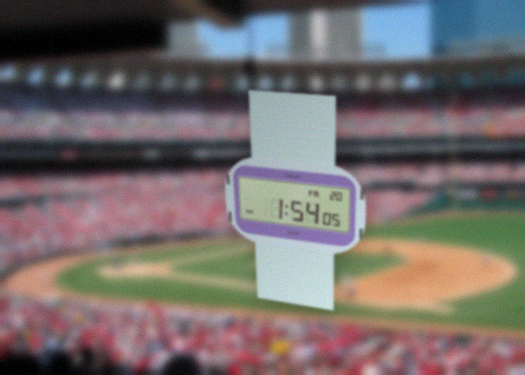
1:54:05
